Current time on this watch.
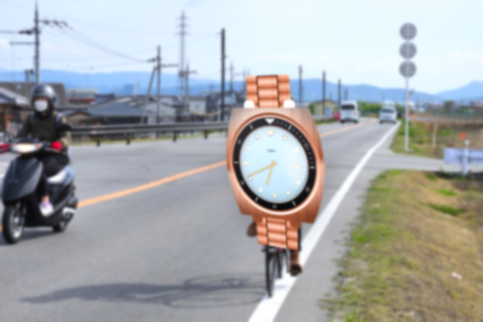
6:41
